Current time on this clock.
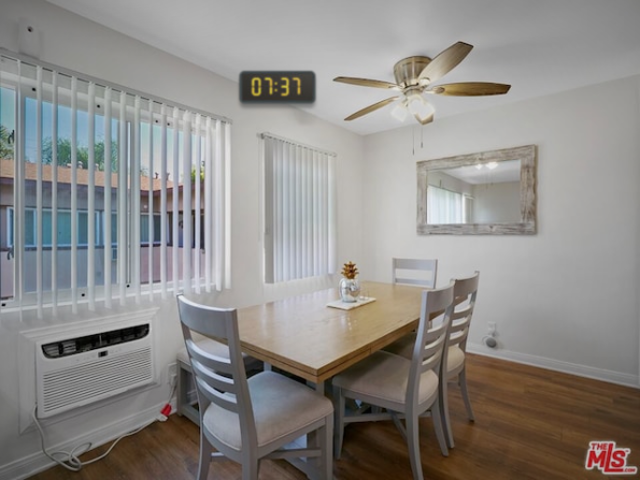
7:37
